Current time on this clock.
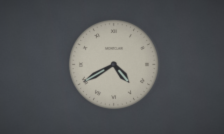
4:40
